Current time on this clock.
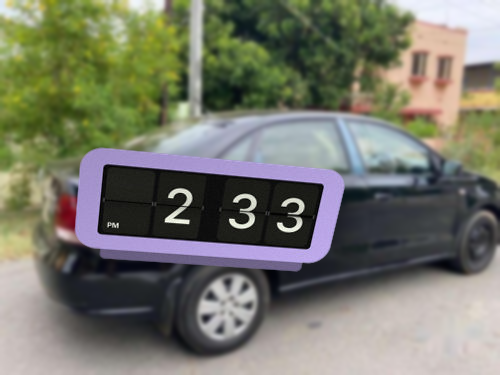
2:33
